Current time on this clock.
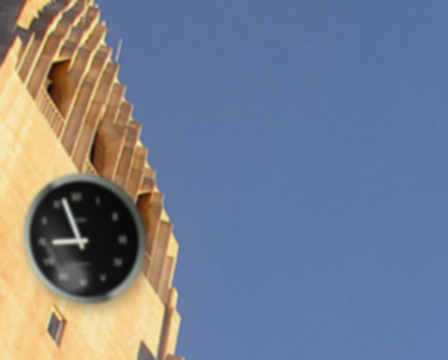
8:57
